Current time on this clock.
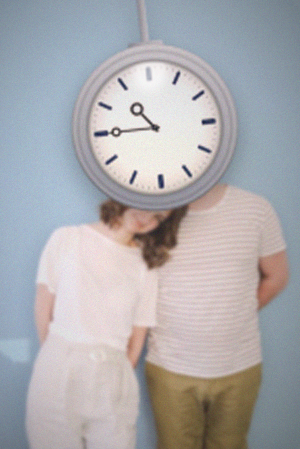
10:45
